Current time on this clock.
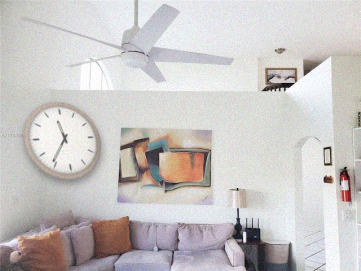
11:36
